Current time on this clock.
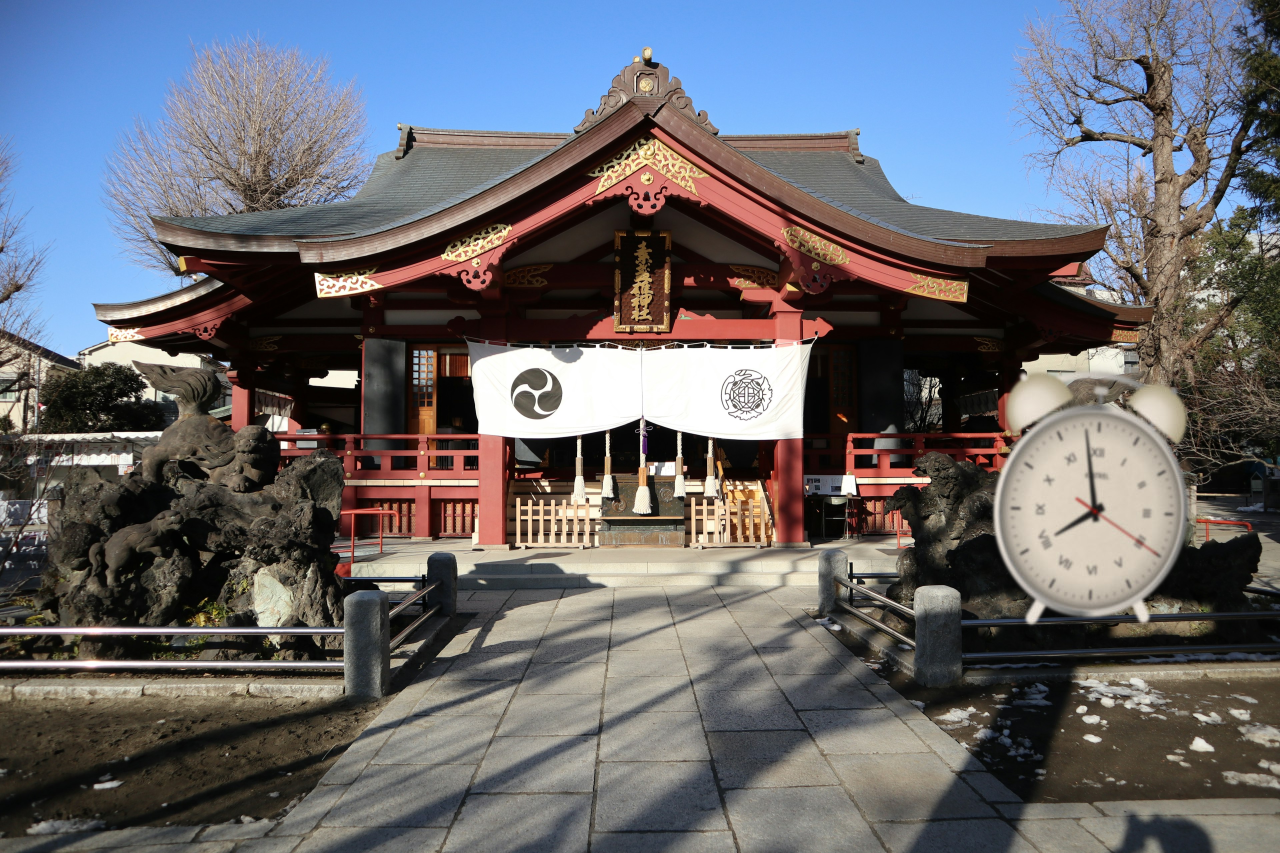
7:58:20
